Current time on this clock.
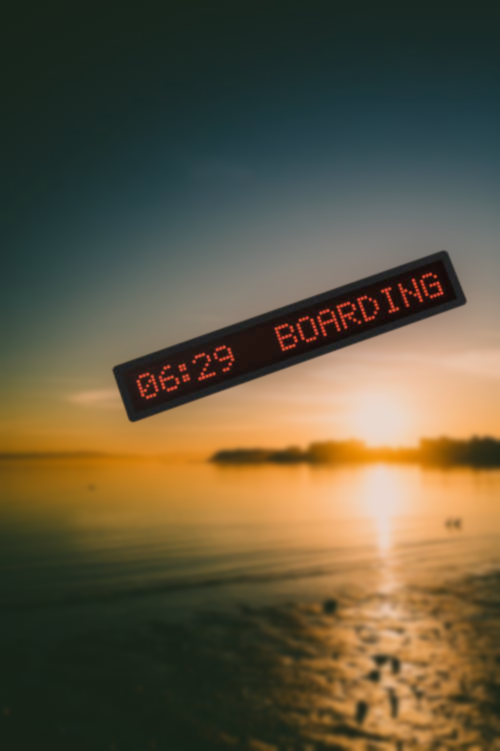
6:29
